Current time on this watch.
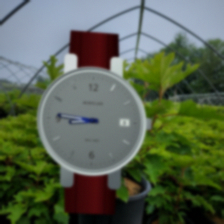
8:46
